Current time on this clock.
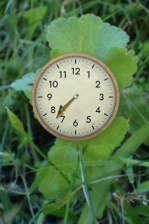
7:37
